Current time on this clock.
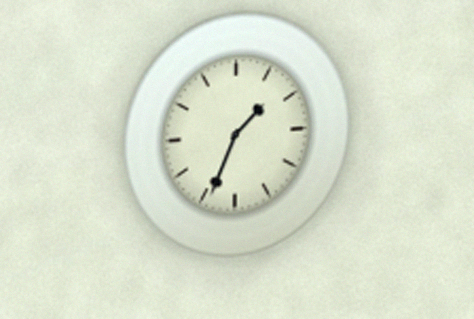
1:34
